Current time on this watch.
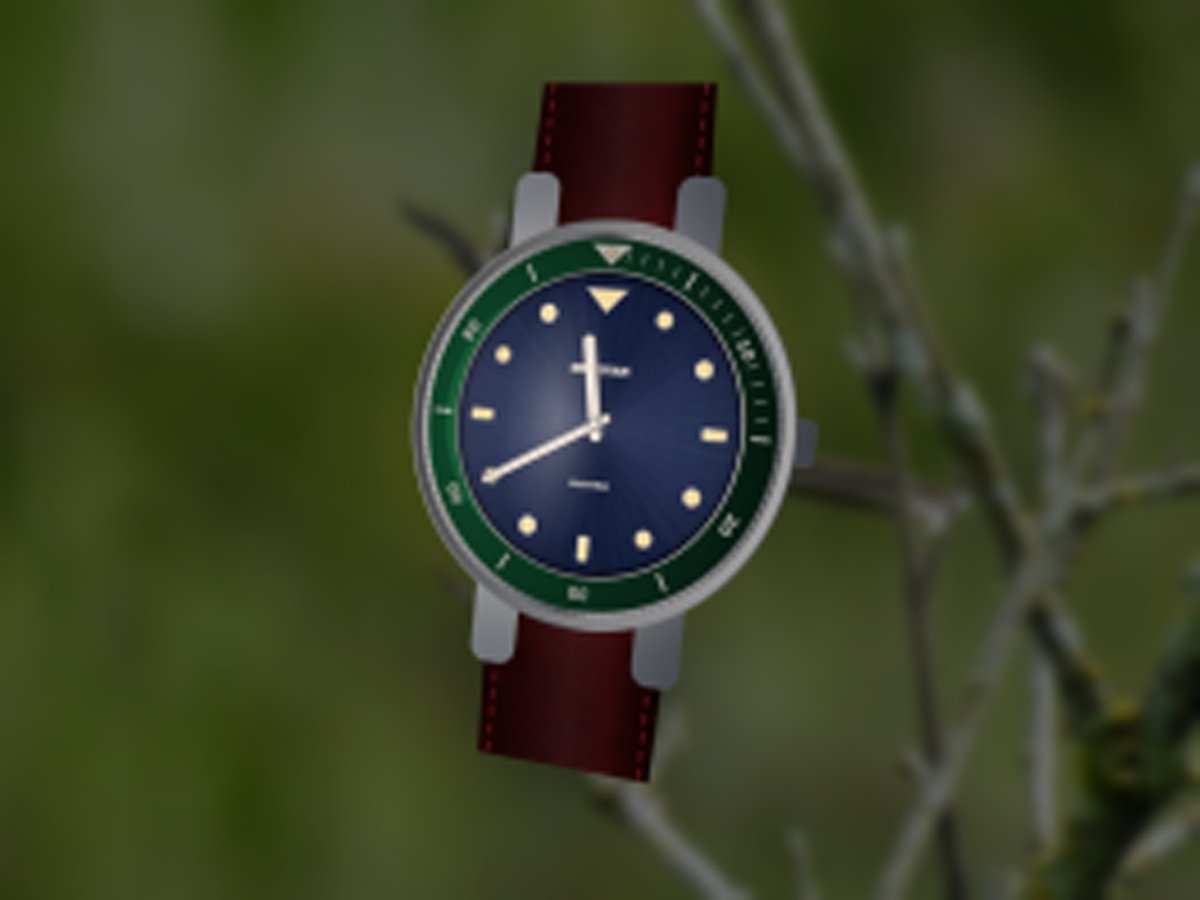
11:40
